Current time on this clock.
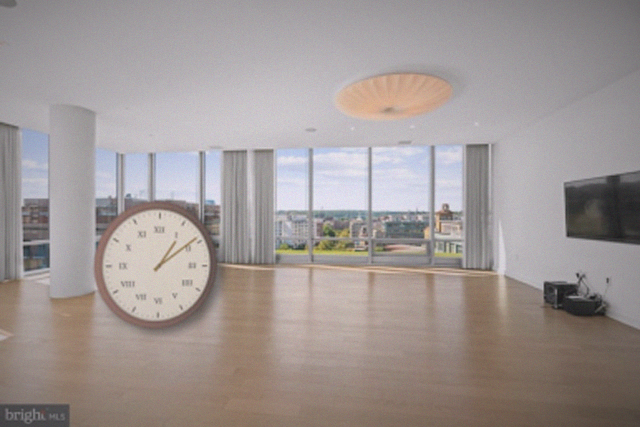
1:09
